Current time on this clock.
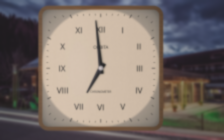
6:59
